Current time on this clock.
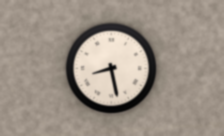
8:28
